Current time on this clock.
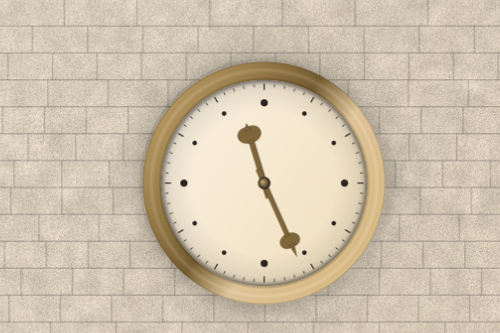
11:26
